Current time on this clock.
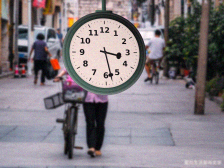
3:28
